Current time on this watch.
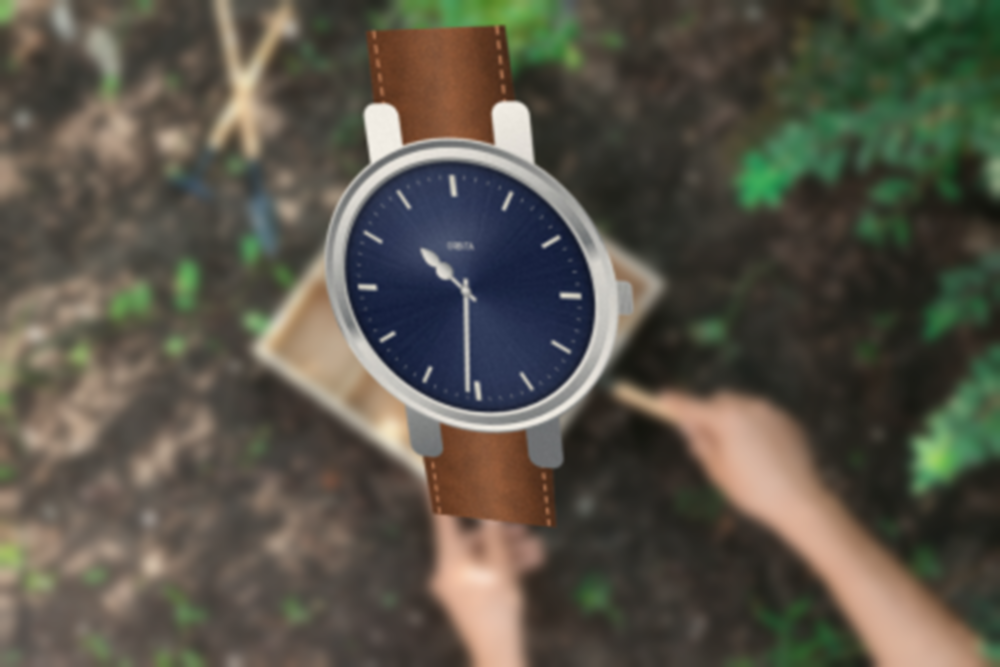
10:31
